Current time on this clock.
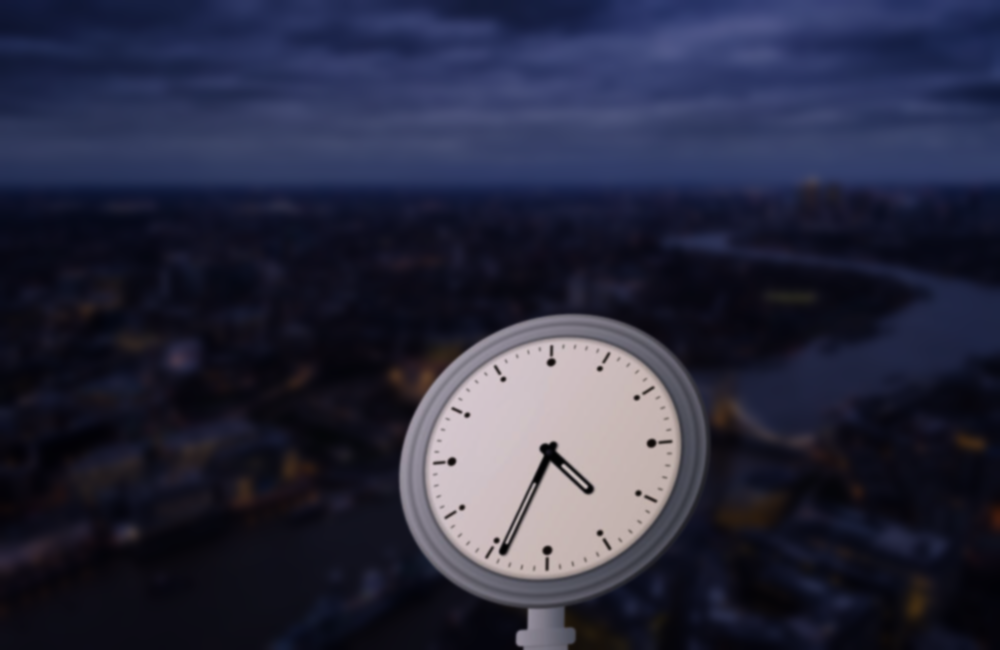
4:34
